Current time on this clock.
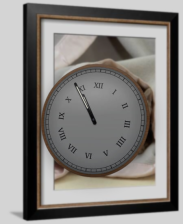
10:54
